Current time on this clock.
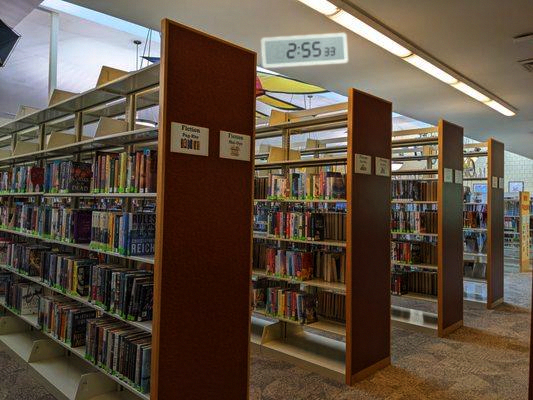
2:55
